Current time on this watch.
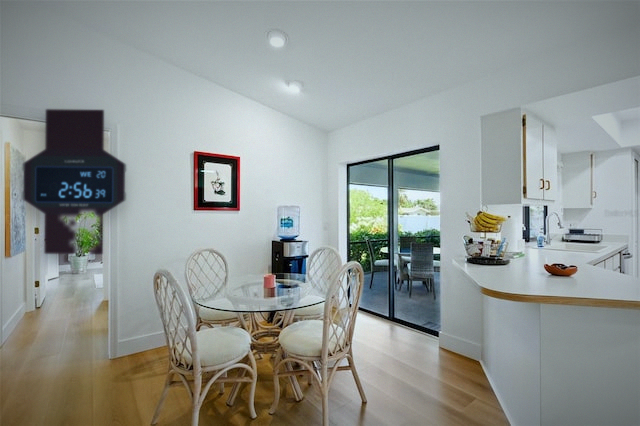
2:56
